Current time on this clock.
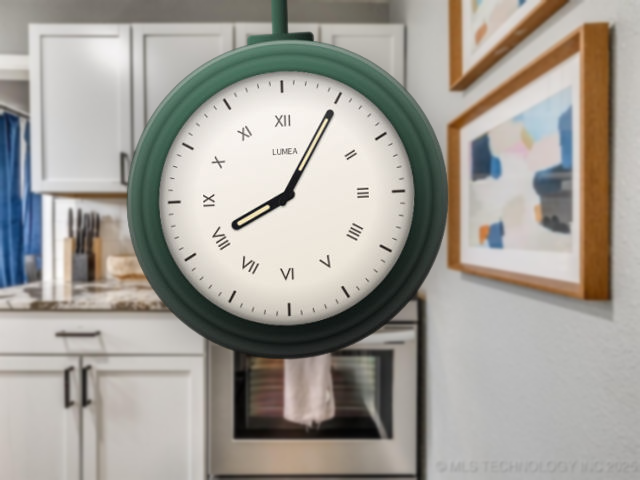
8:05
